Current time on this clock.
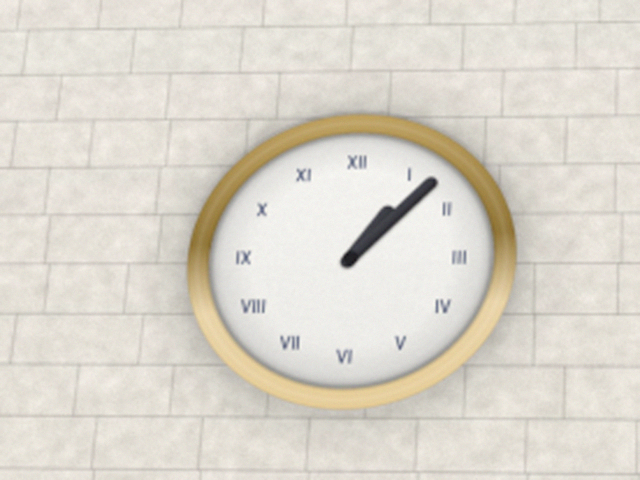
1:07
